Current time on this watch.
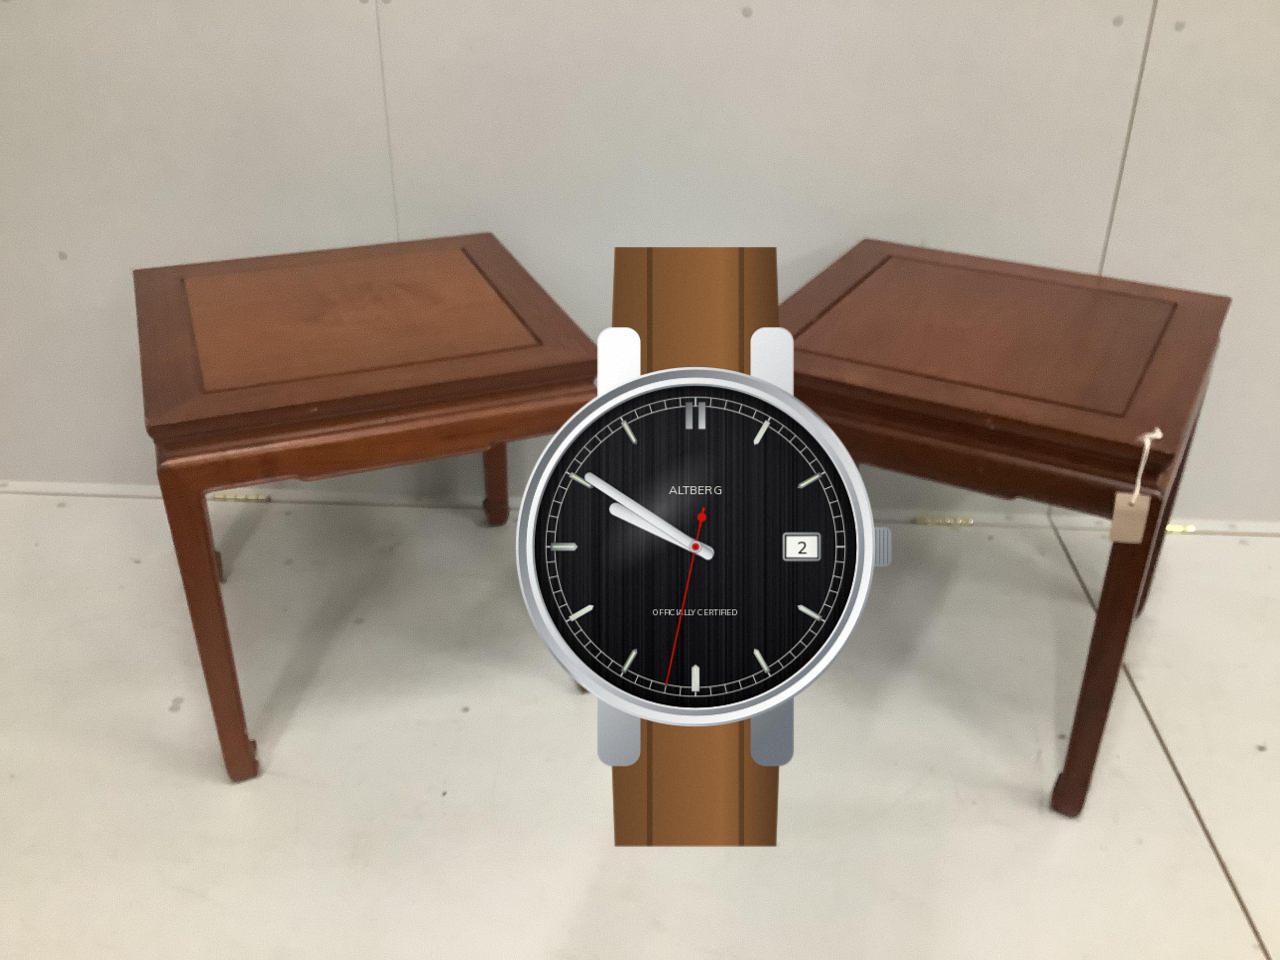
9:50:32
